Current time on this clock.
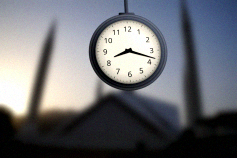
8:18
